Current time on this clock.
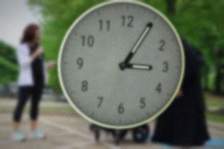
3:05
